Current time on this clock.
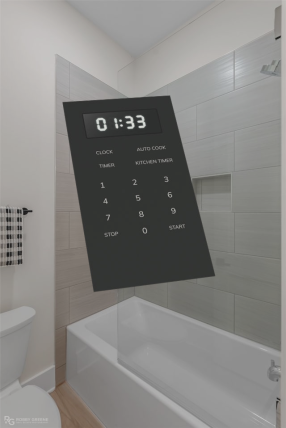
1:33
